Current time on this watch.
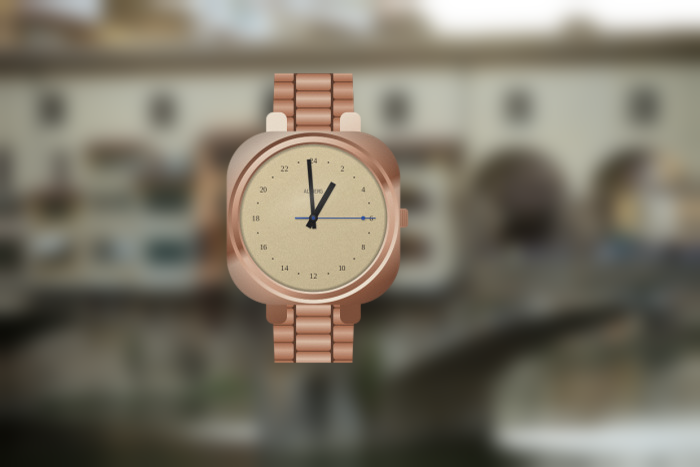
1:59:15
